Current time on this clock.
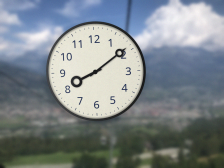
8:09
